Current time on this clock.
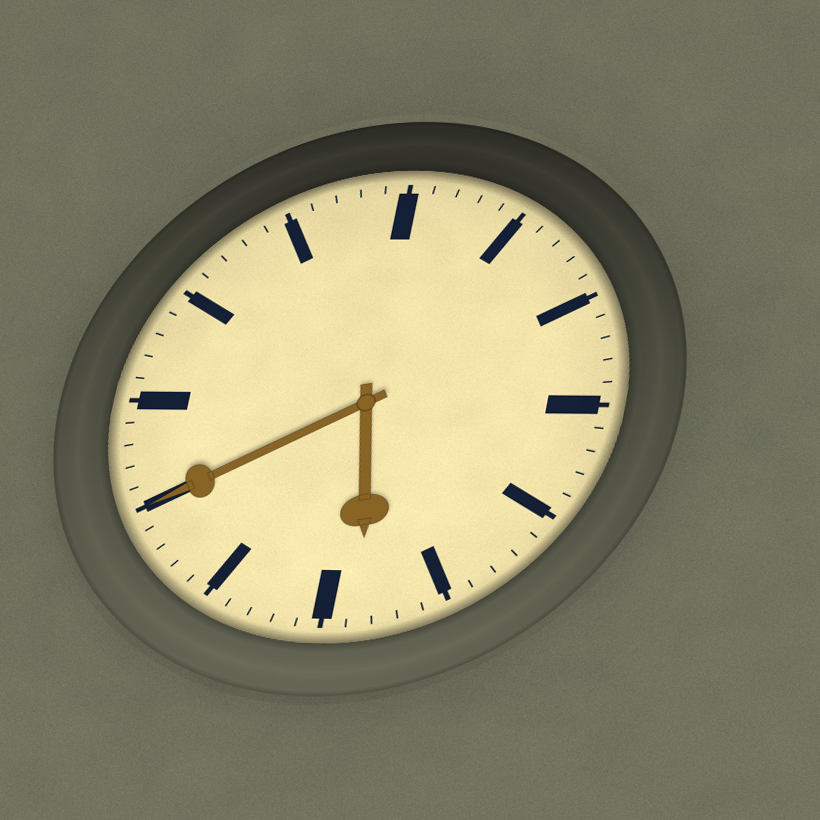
5:40
